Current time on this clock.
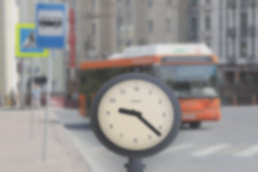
9:22
